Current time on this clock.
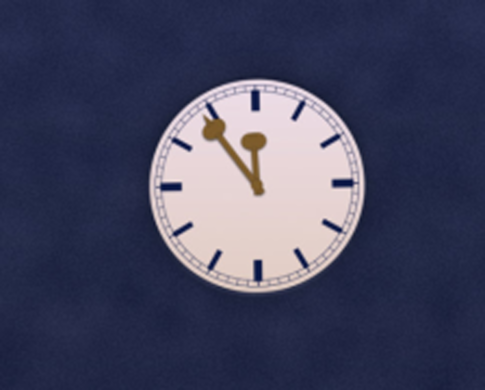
11:54
